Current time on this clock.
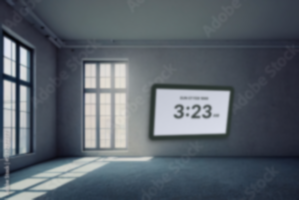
3:23
